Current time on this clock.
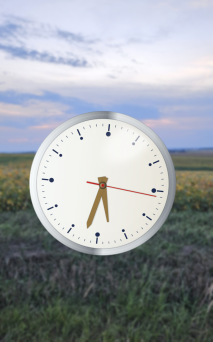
5:32:16
